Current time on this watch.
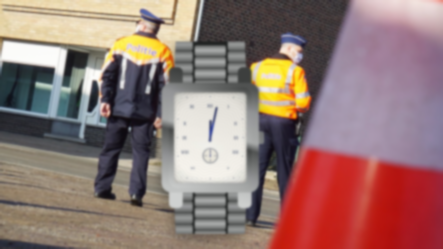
12:02
